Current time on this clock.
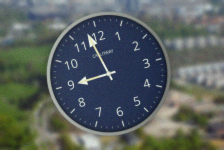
8:58
